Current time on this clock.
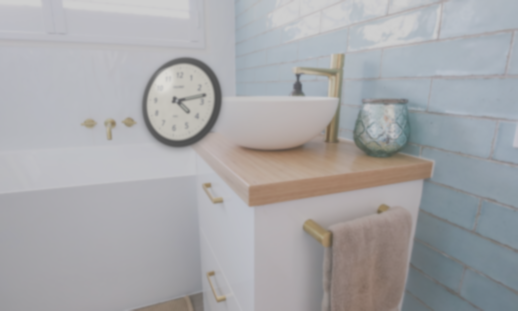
4:13
